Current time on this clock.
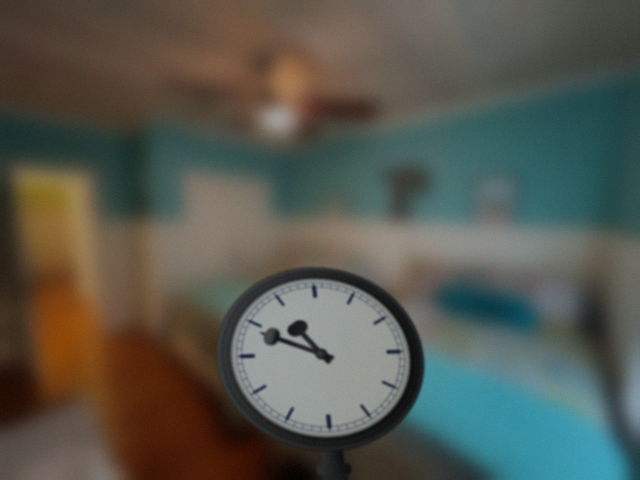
10:49
